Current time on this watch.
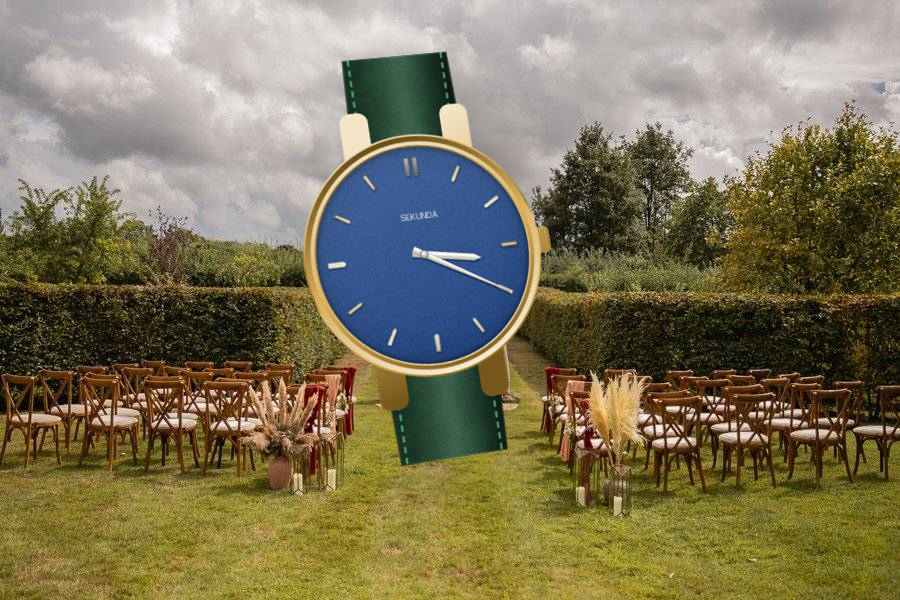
3:20
